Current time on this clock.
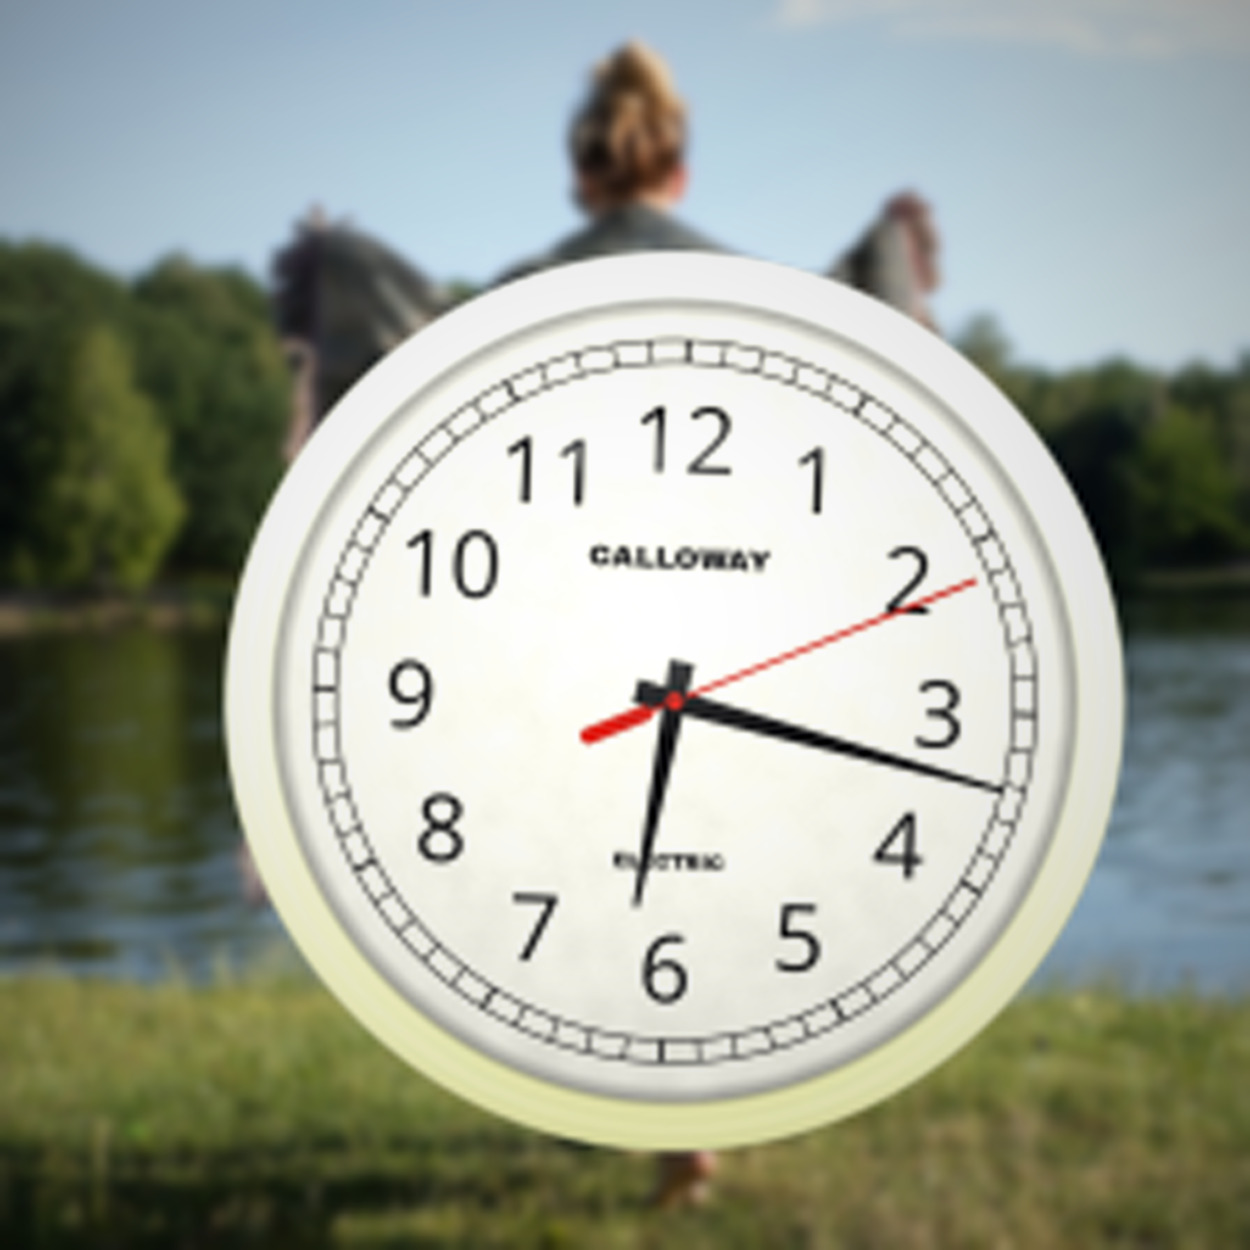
6:17:11
